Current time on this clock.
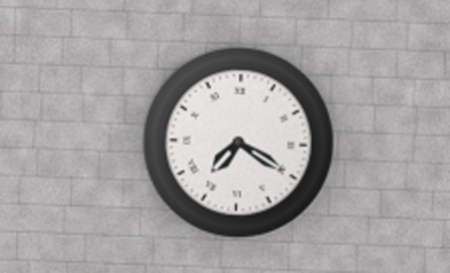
7:20
